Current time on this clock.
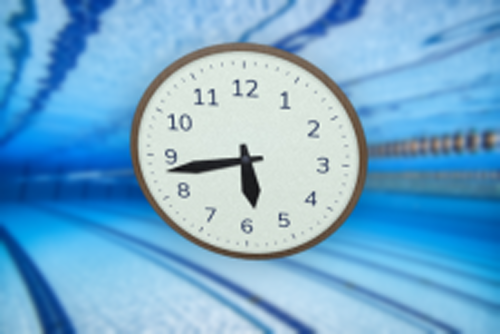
5:43
